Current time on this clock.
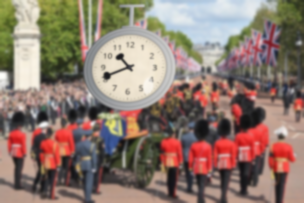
10:41
